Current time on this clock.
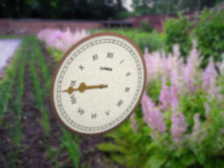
8:43
